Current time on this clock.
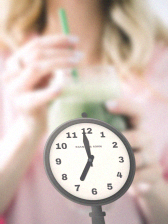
6:59
